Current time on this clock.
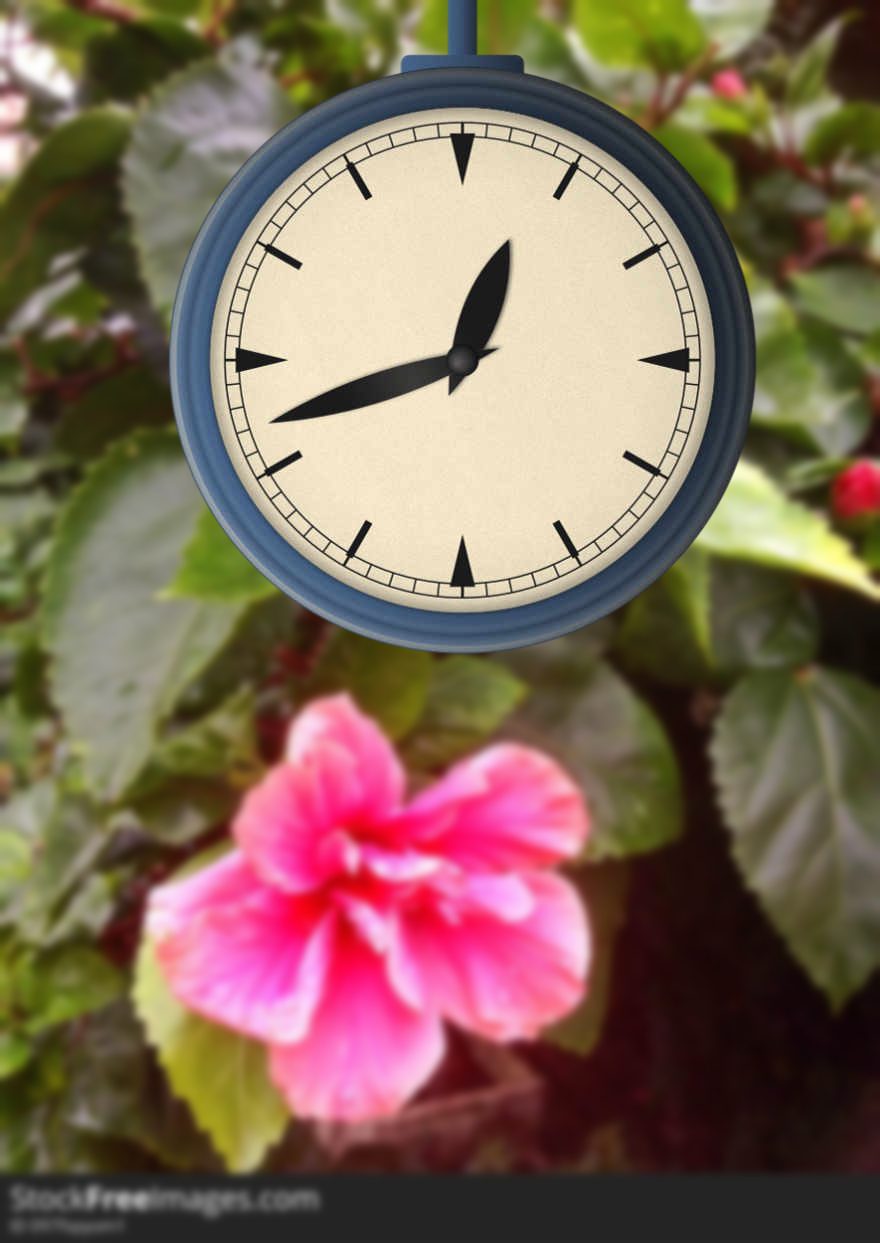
12:42
